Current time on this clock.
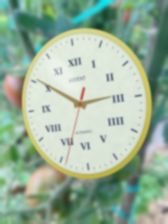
2:50:34
